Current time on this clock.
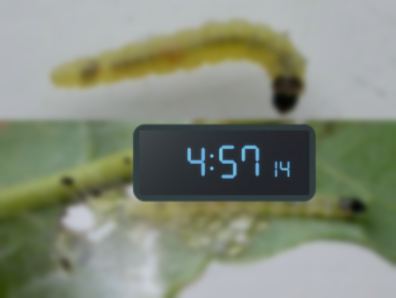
4:57:14
